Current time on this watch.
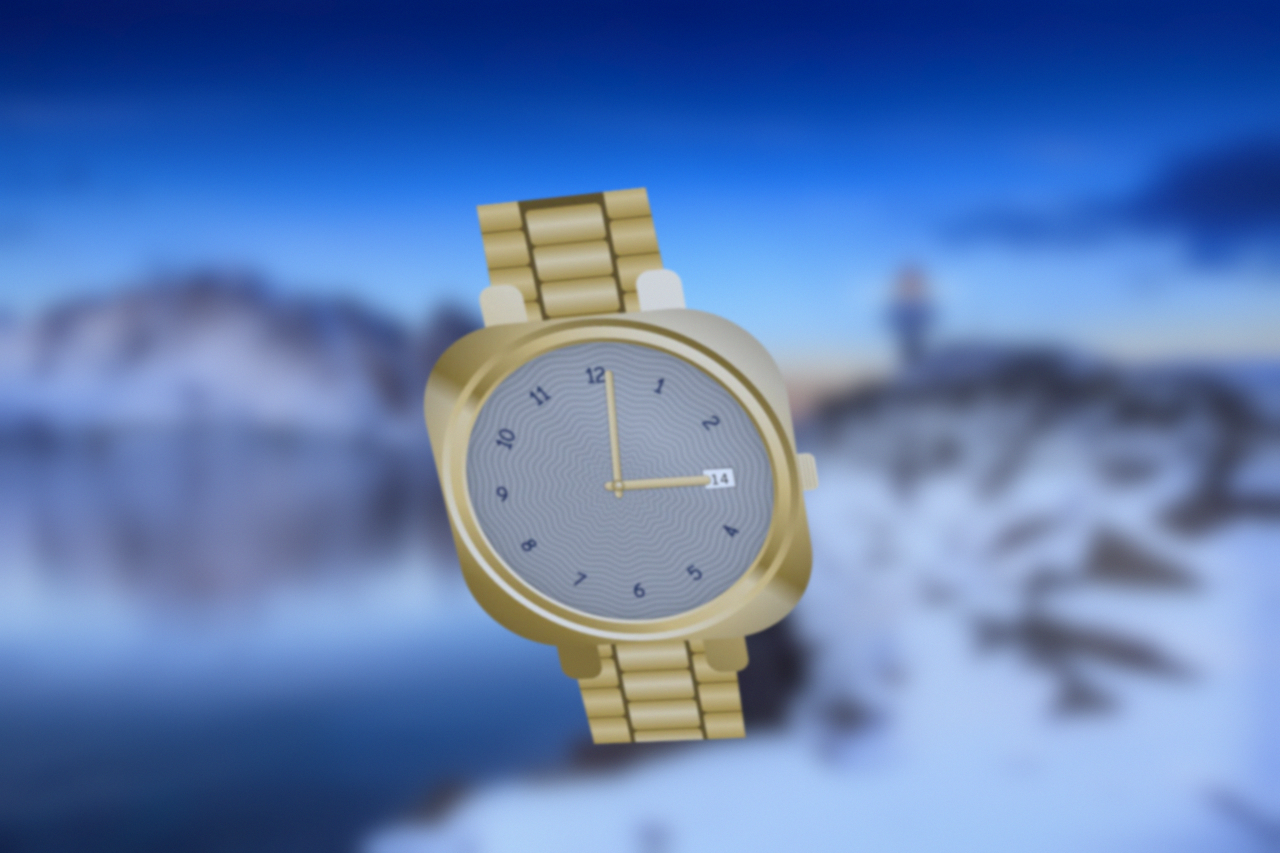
3:01
